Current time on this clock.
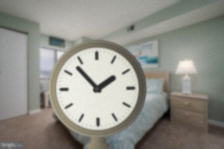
1:53
